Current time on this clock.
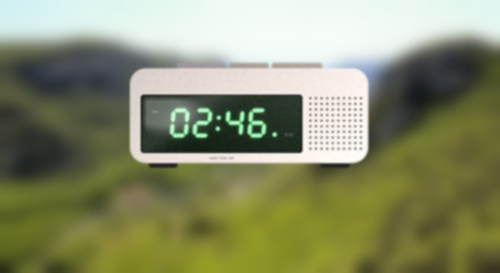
2:46
